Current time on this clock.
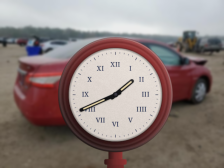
1:41
